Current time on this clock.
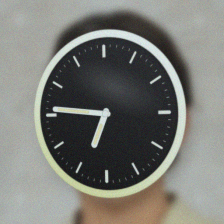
6:46
